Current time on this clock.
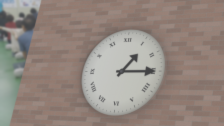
1:15
